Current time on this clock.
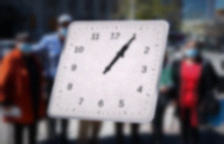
1:05
